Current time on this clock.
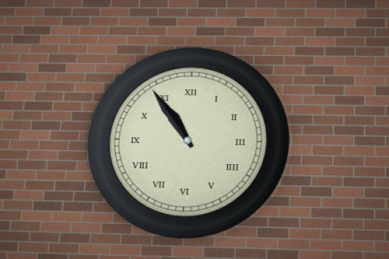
10:54
